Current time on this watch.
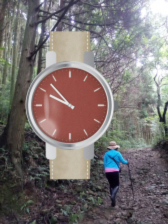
9:53
